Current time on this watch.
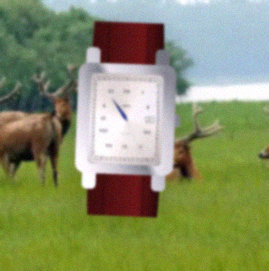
10:54
